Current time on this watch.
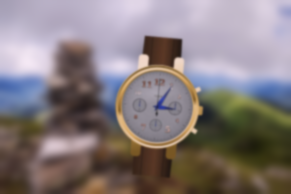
3:05
